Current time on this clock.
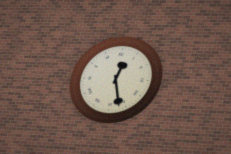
12:27
